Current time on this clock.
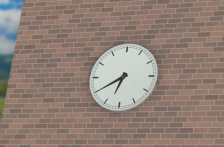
6:40
